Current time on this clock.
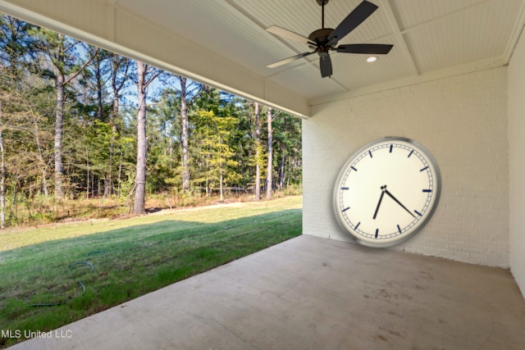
6:21
